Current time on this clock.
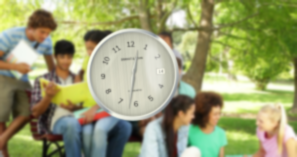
12:32
